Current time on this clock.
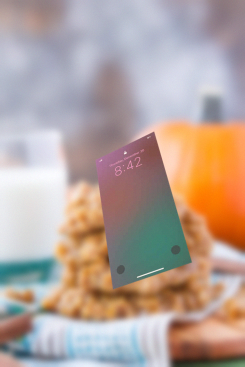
8:42
